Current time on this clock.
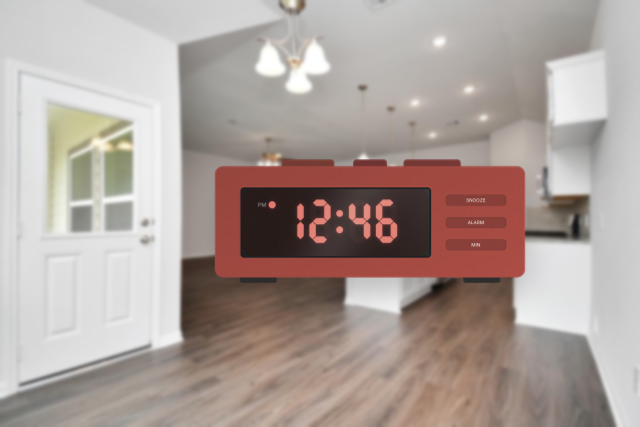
12:46
